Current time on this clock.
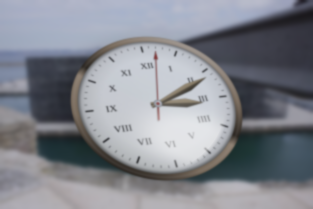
3:11:02
